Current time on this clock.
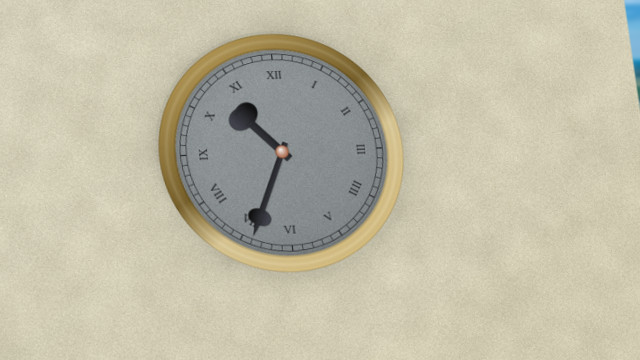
10:34
